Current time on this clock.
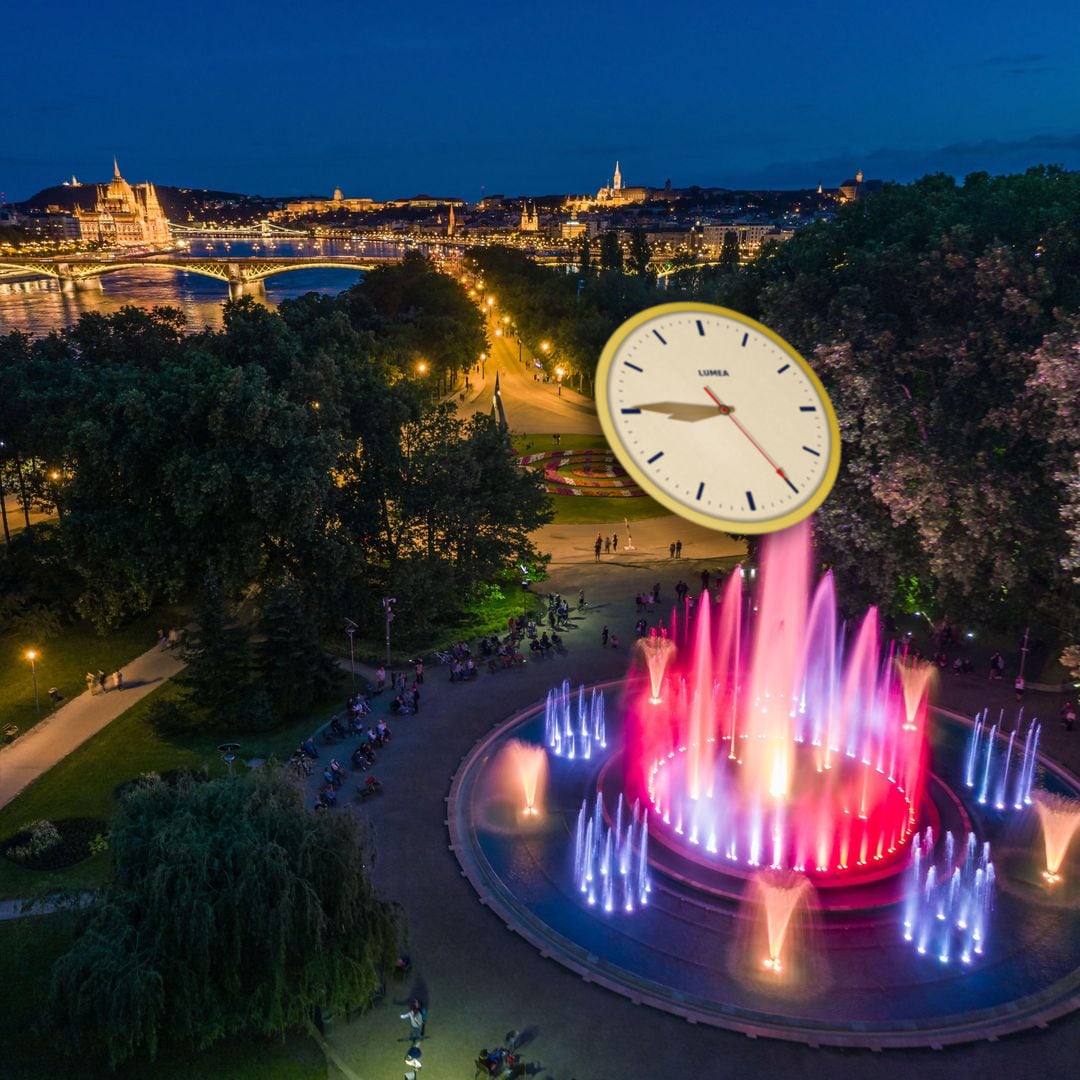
8:45:25
